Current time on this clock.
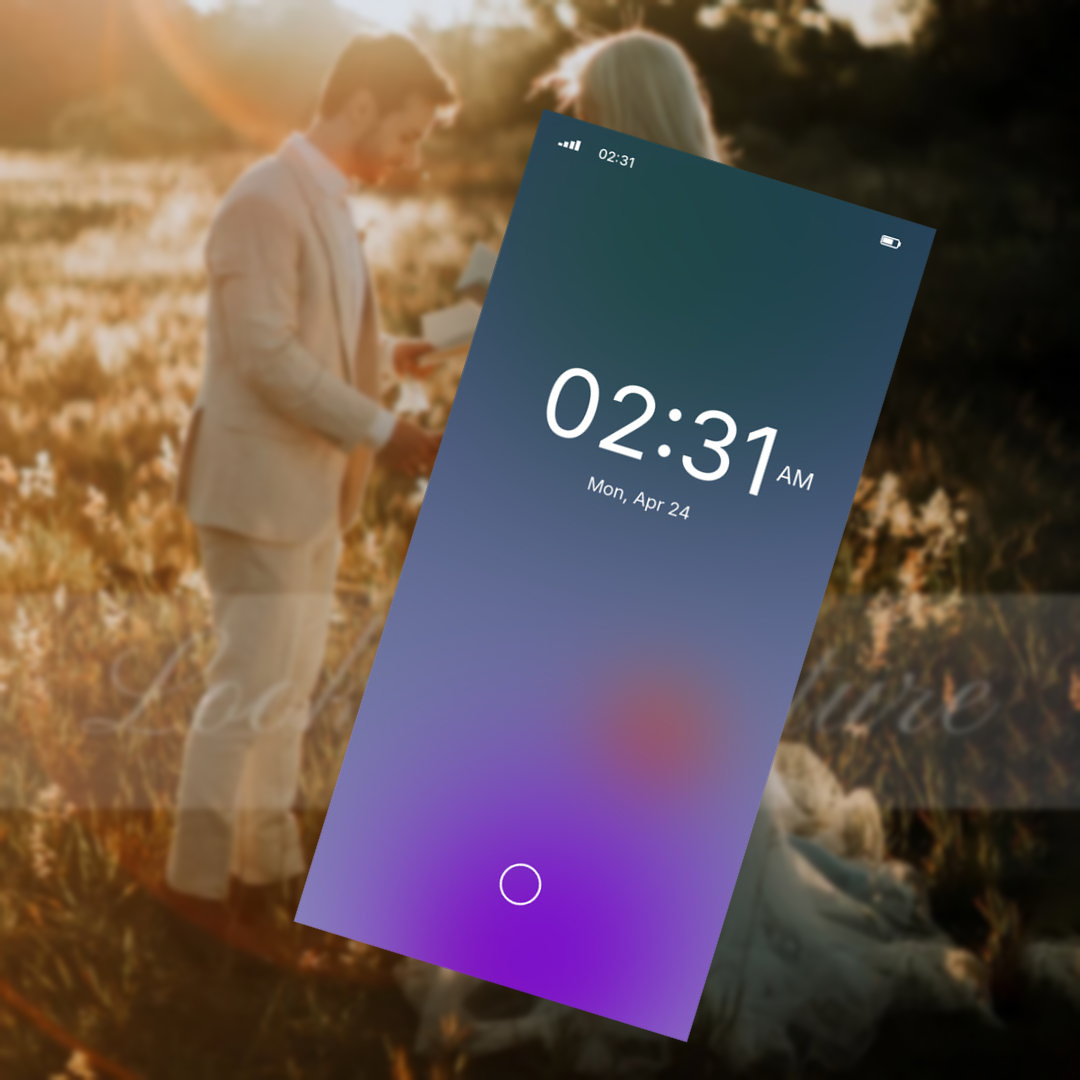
2:31
